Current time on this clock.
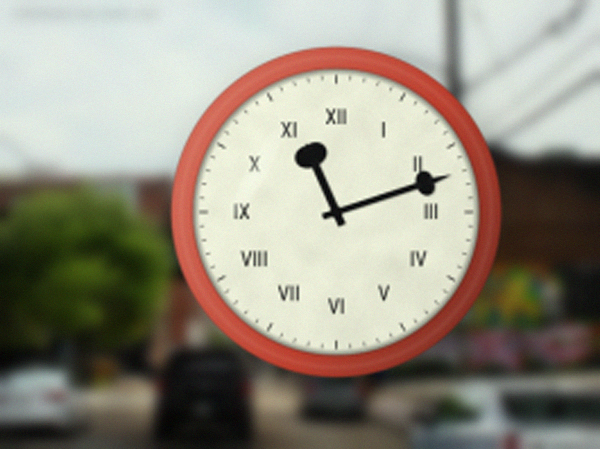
11:12
